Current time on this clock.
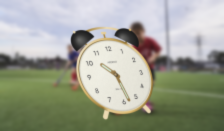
10:28
